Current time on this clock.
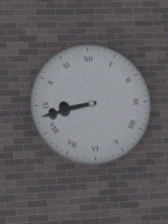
8:43
